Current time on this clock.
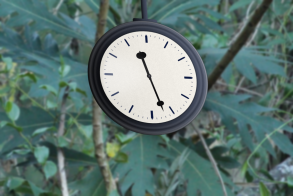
11:27
